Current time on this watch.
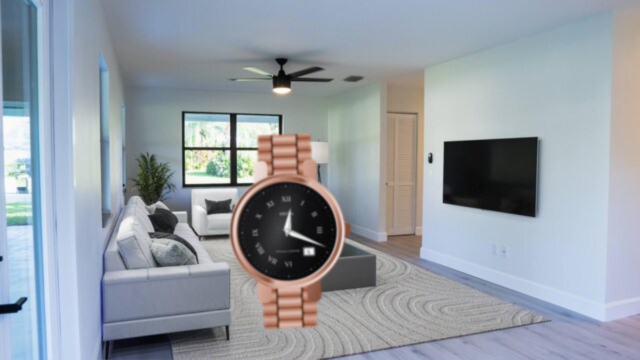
12:19
